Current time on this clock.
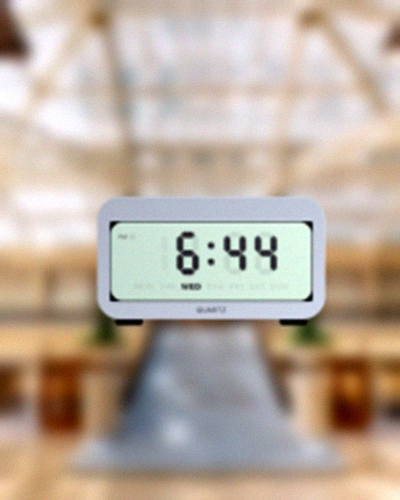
6:44
